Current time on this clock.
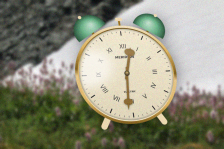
12:31
